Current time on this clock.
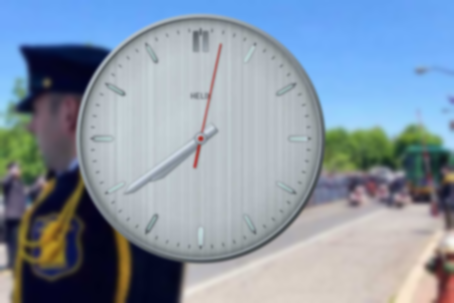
7:39:02
